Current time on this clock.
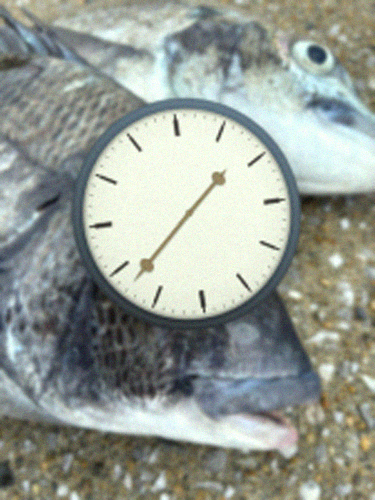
1:38
